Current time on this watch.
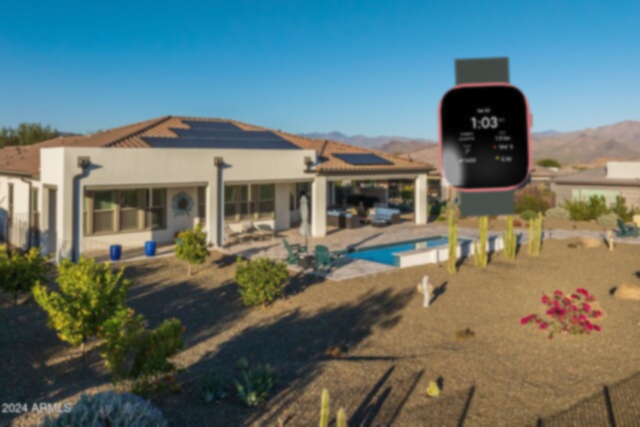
1:03
